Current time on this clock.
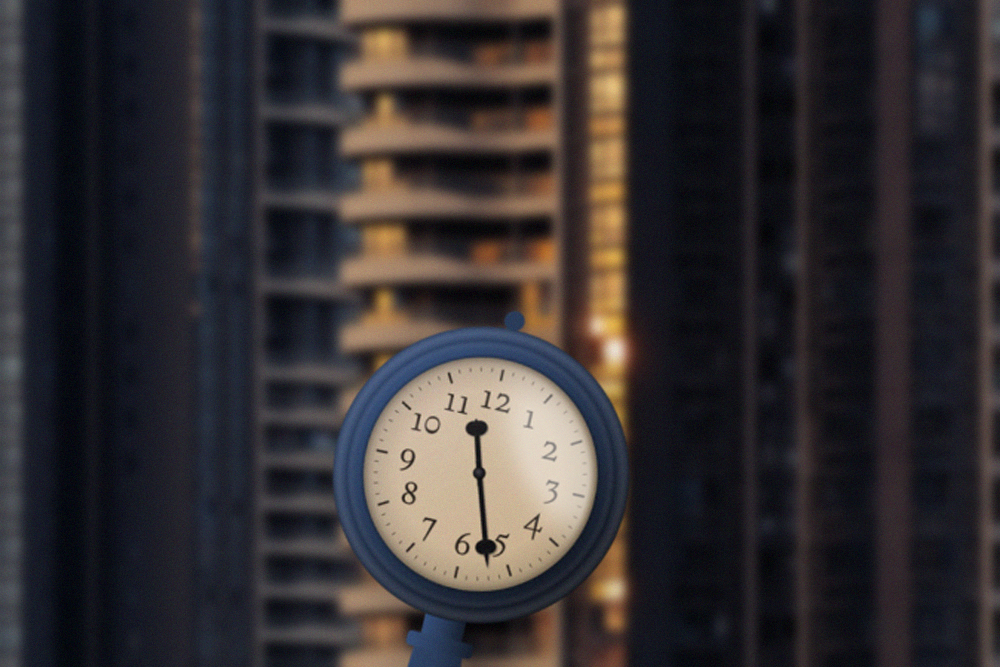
11:27
